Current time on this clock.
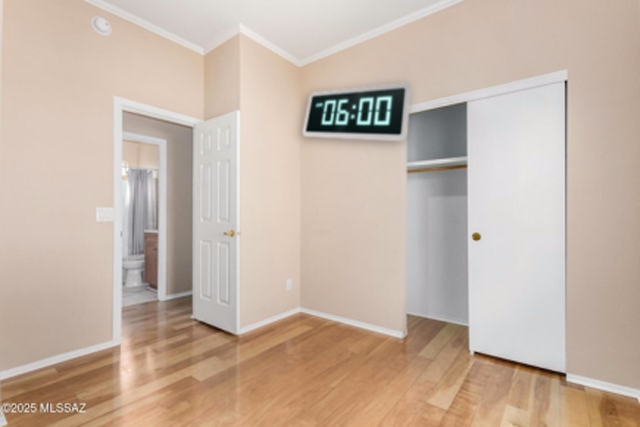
6:00
